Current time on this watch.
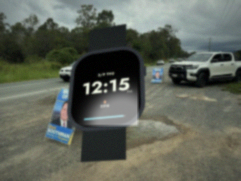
12:15
